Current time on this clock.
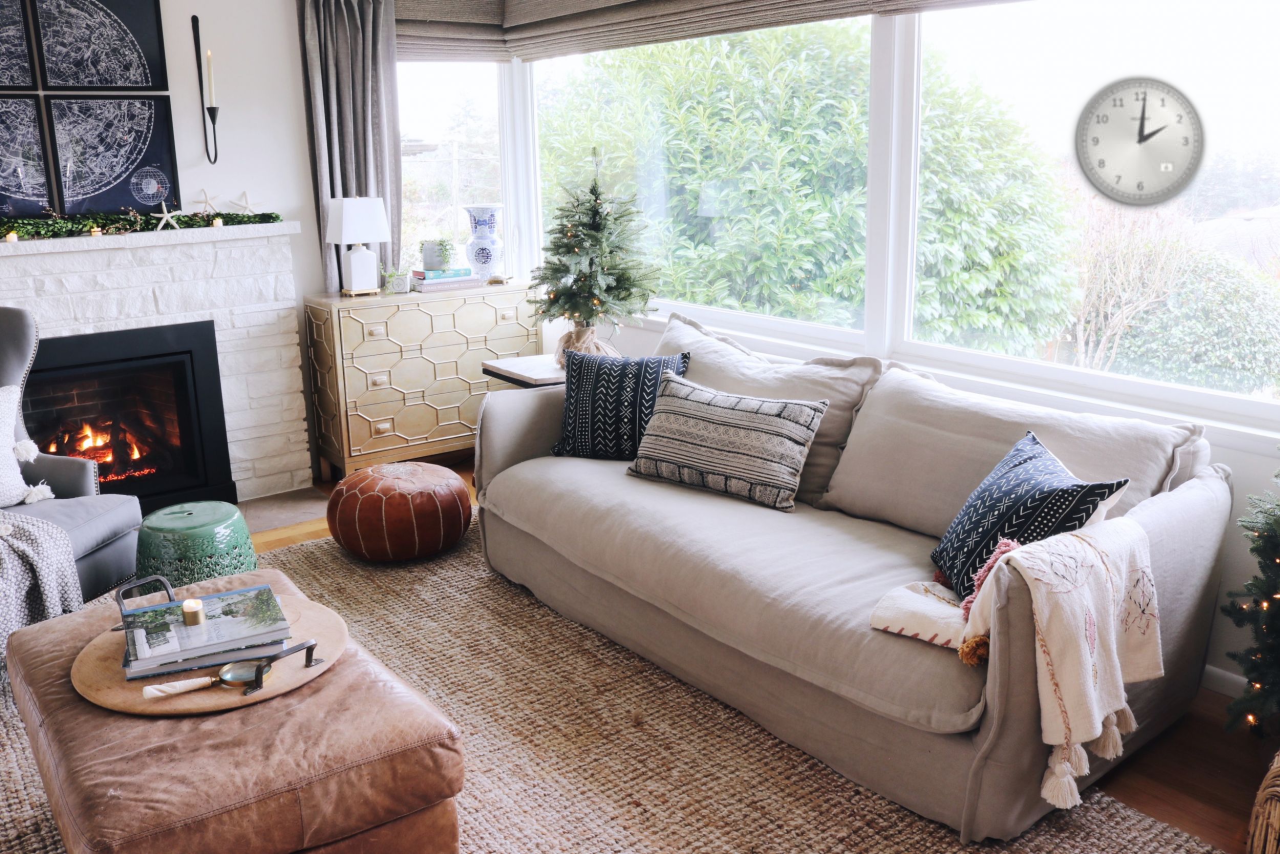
2:01
